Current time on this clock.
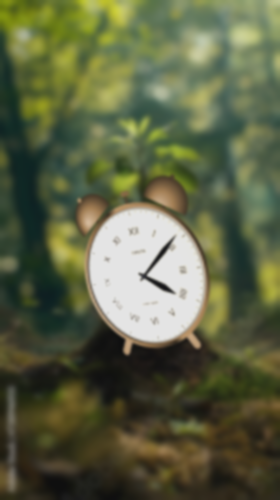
4:09
